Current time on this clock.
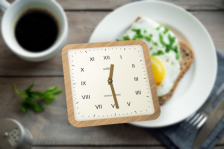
12:29
